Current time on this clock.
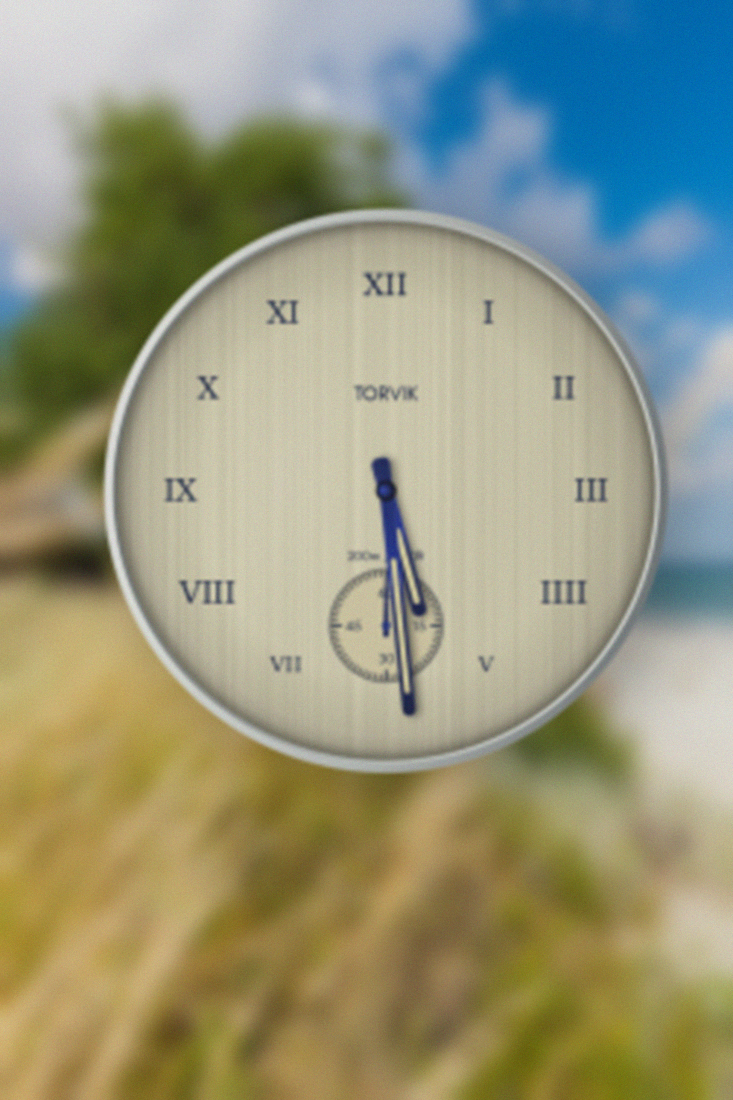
5:29
